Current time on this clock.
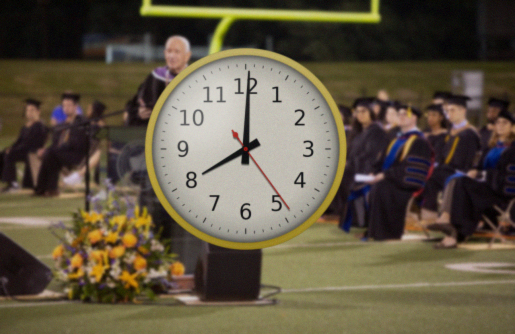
8:00:24
